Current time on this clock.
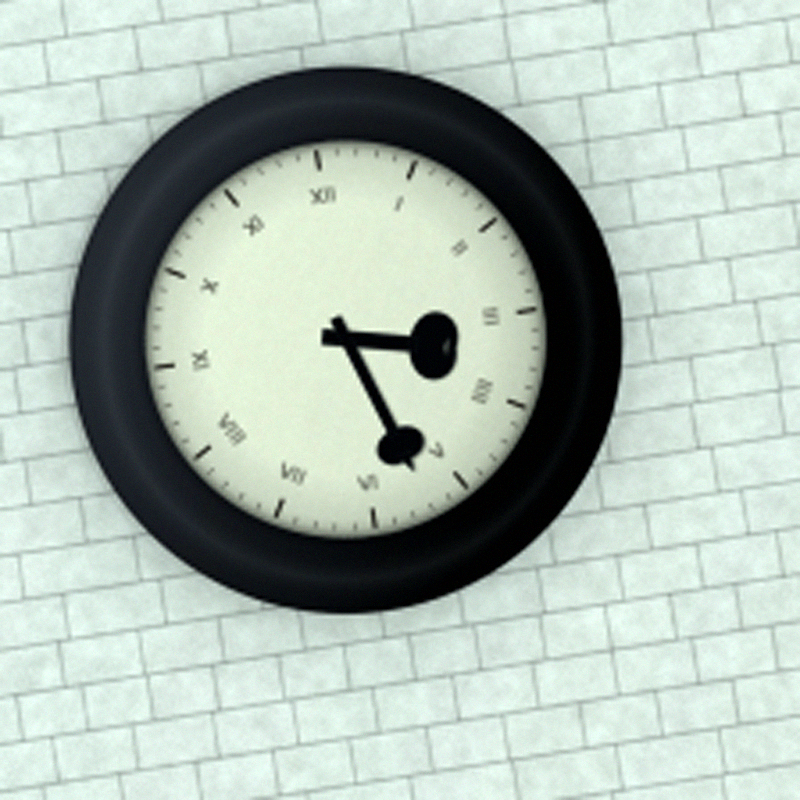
3:27
